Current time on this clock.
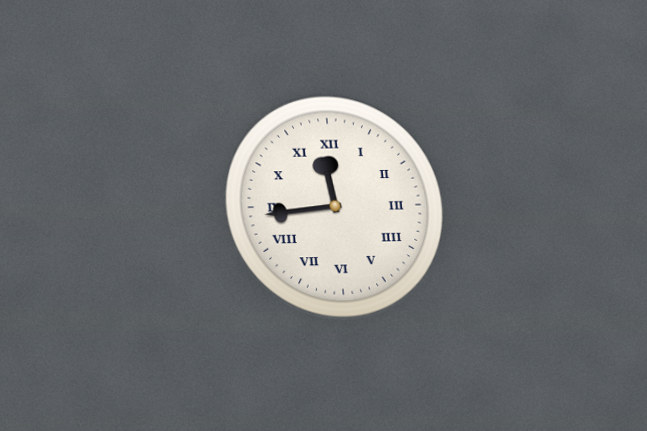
11:44
